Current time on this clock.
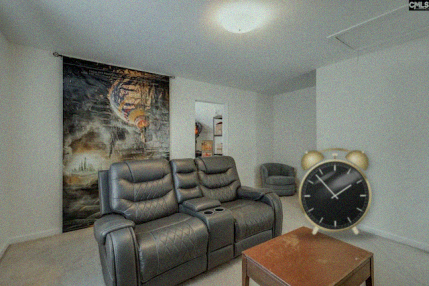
1:53
